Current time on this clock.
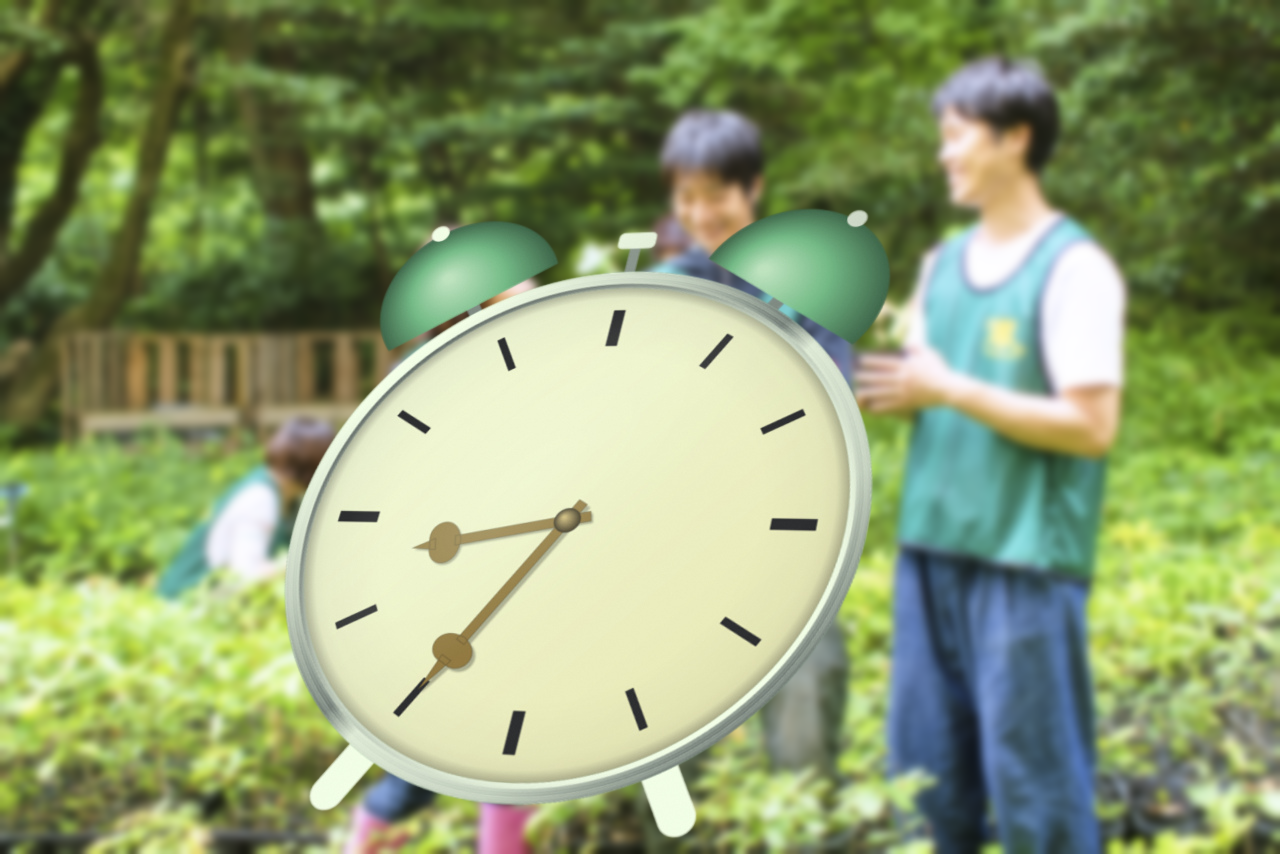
8:35
